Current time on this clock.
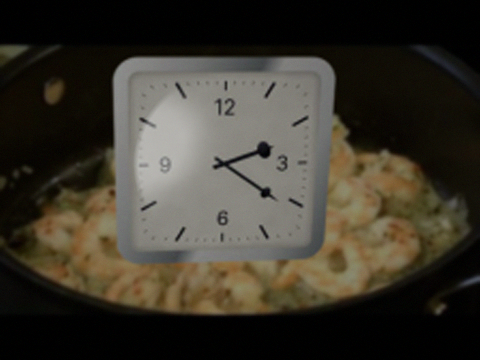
2:21
